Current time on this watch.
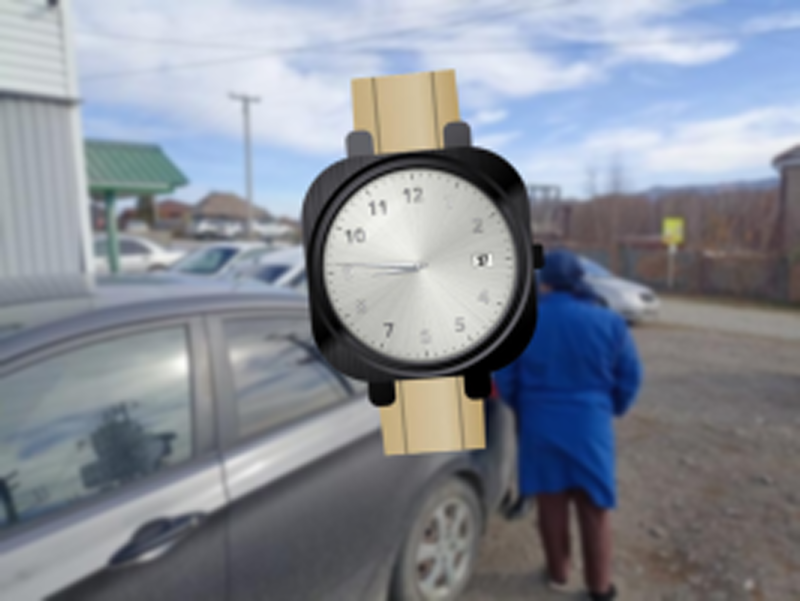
8:46
